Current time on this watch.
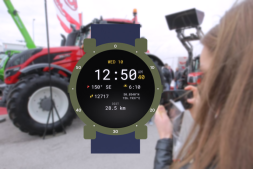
12:50
